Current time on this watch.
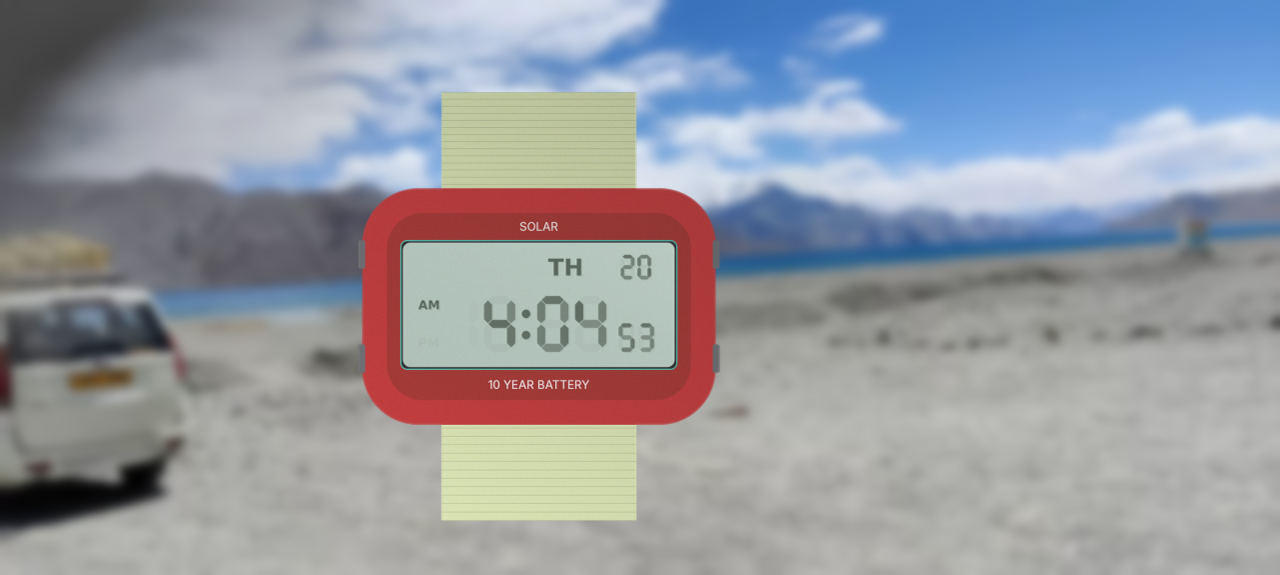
4:04:53
